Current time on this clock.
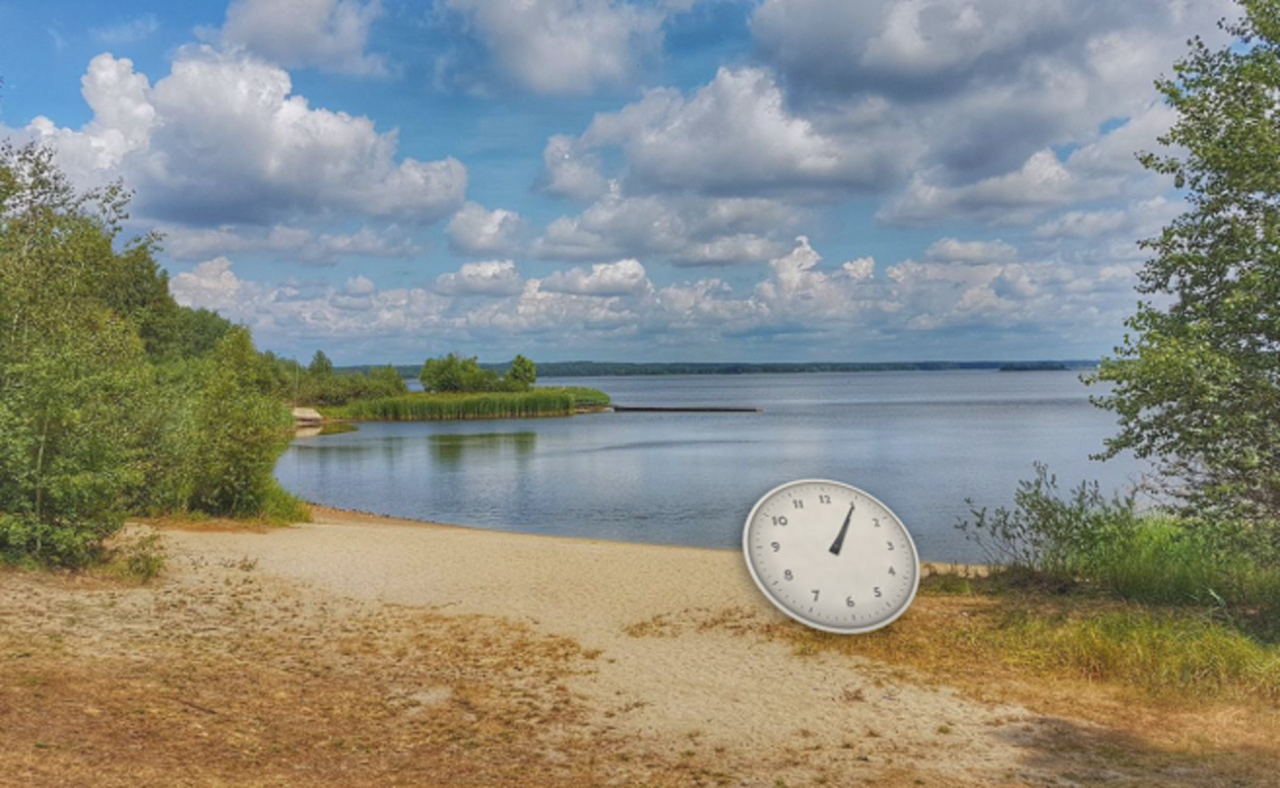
1:05
